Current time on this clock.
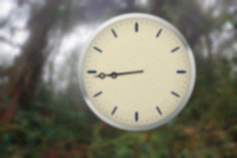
8:44
